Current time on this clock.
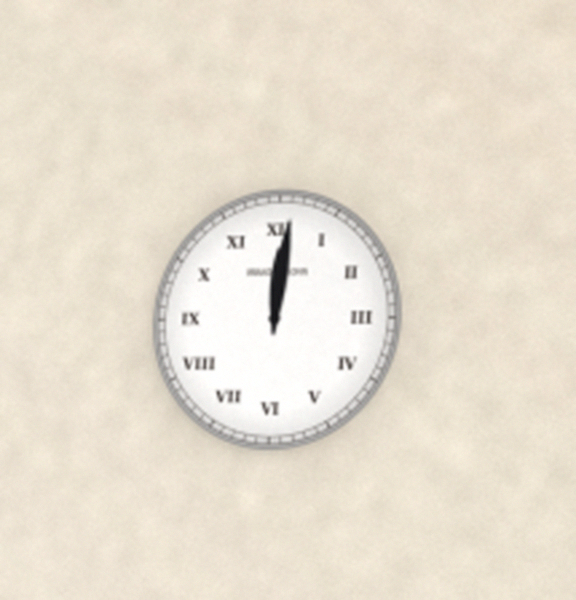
12:01
